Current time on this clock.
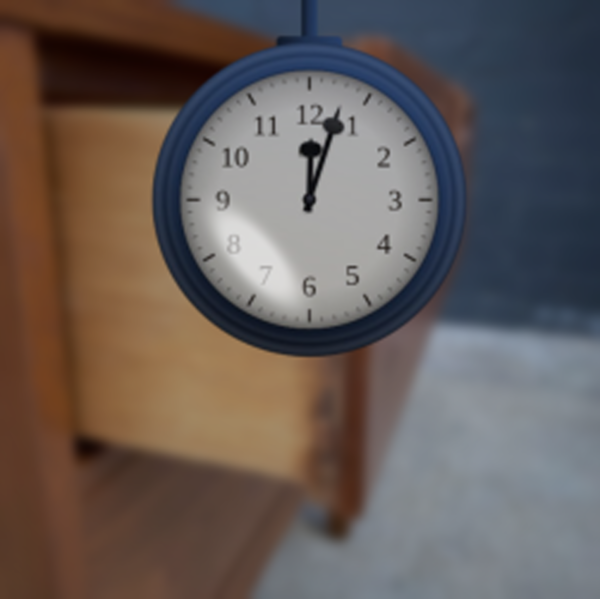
12:03
